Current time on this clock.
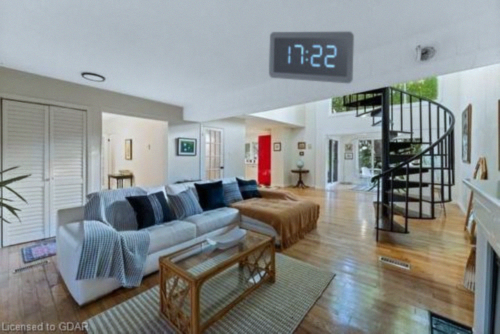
17:22
